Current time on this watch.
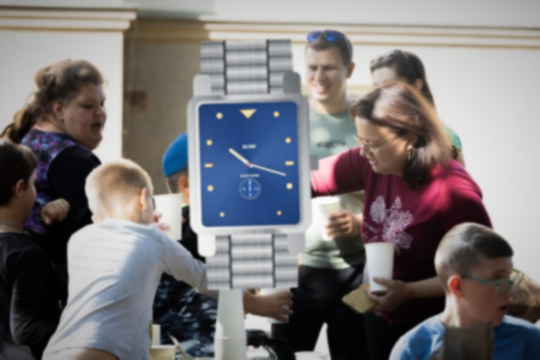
10:18
